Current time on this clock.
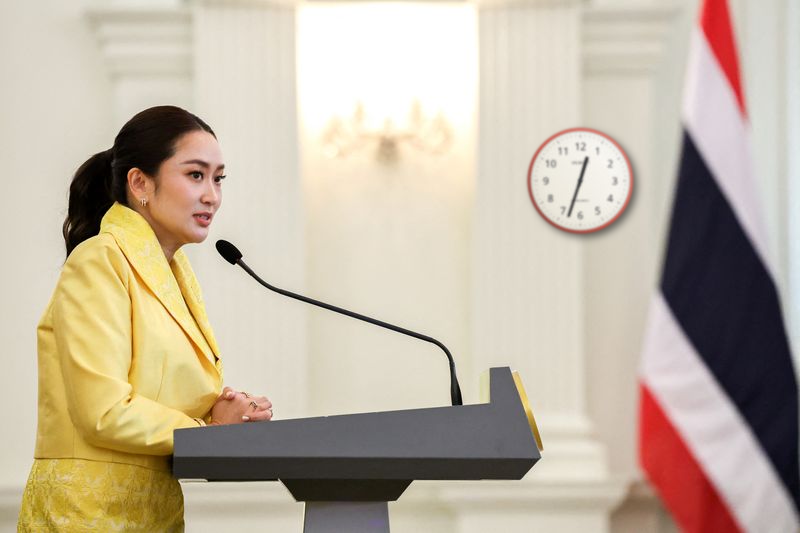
12:33
